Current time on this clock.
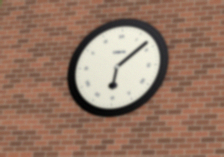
6:08
